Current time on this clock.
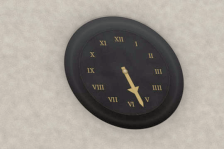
5:27
